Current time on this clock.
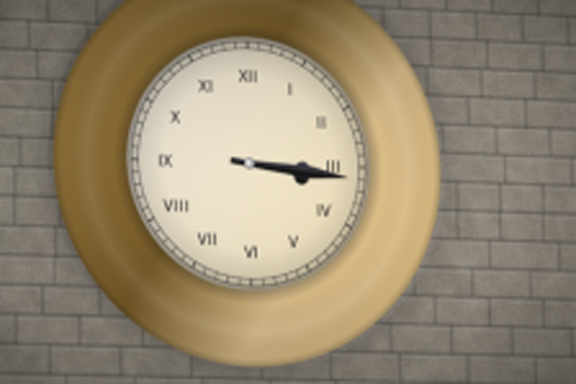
3:16
